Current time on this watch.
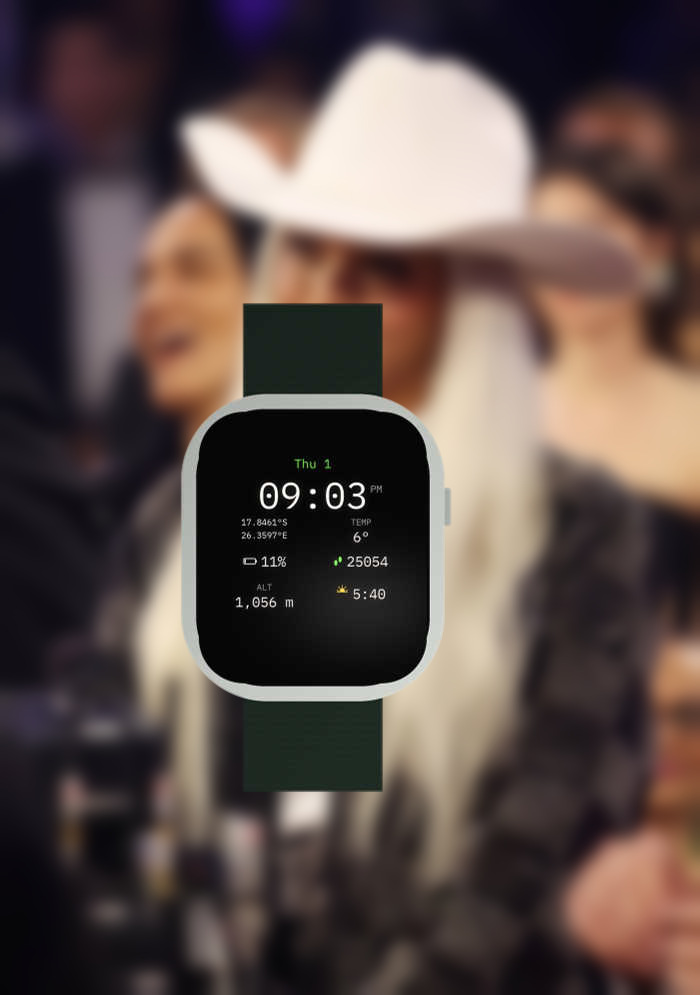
9:03
